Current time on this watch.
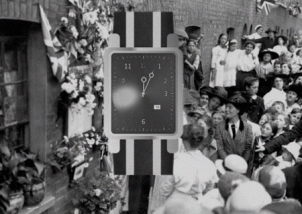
12:04
